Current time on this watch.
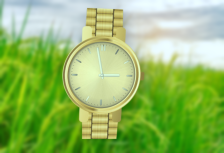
2:58
